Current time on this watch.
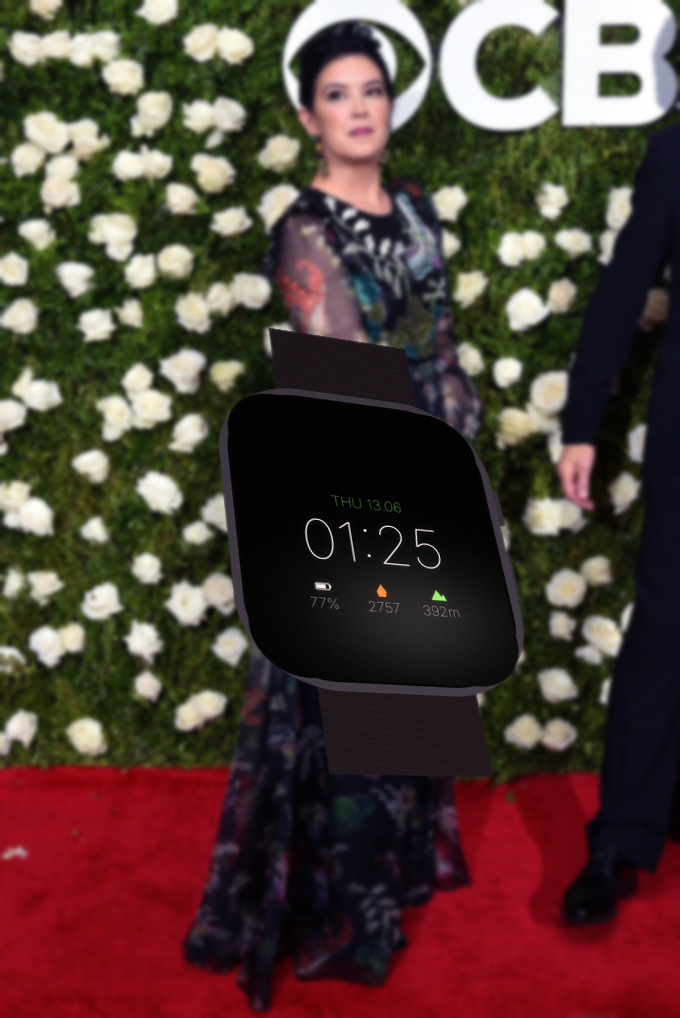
1:25
